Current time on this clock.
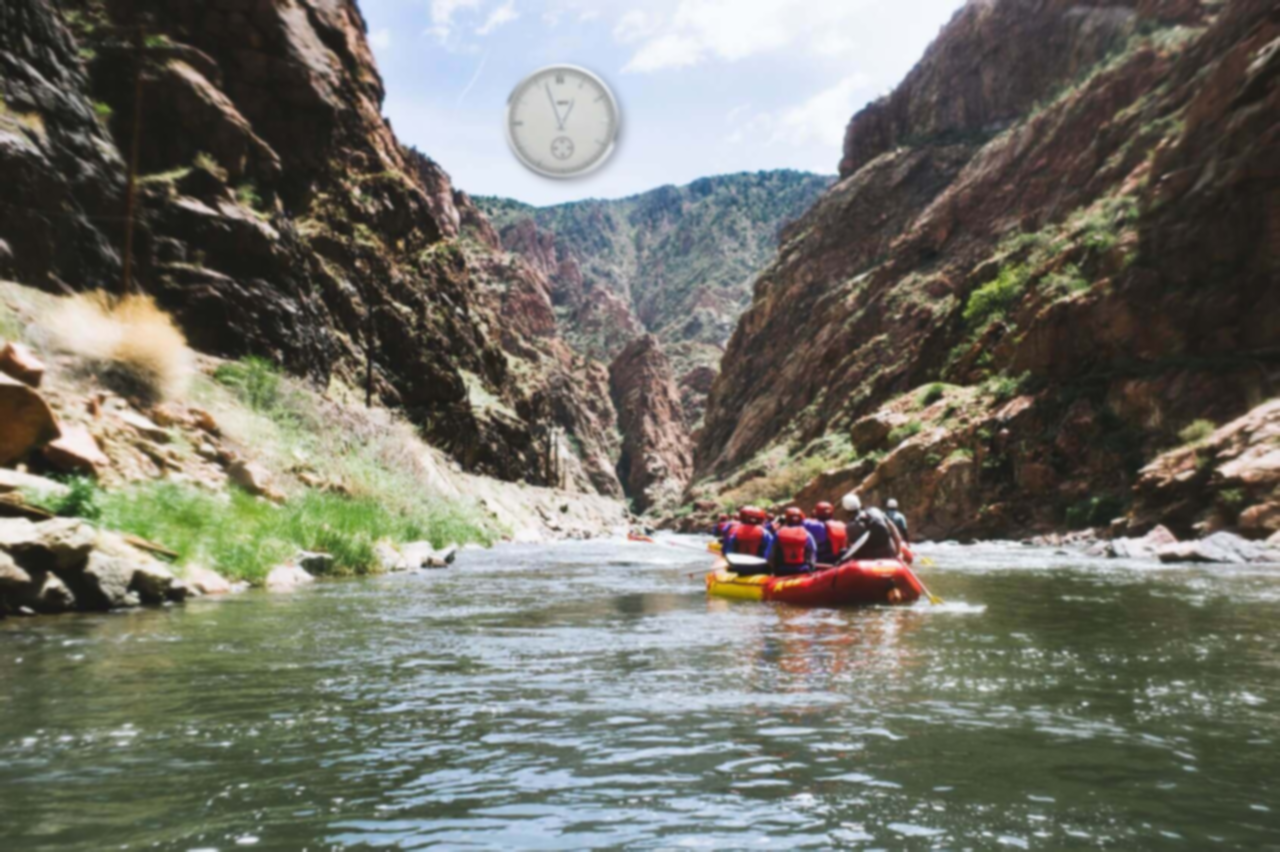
12:57
